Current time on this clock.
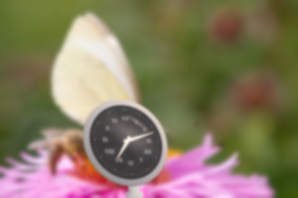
7:12
